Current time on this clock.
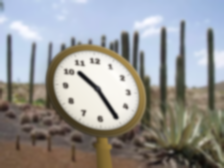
10:25
